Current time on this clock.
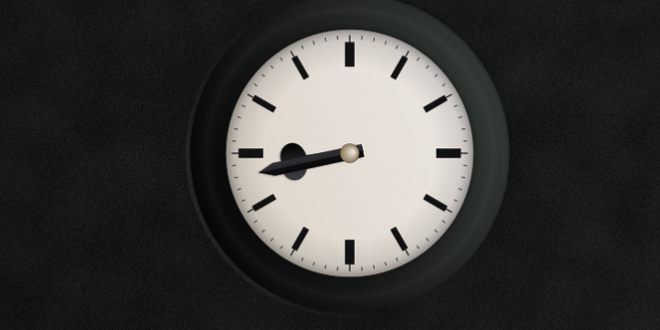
8:43
